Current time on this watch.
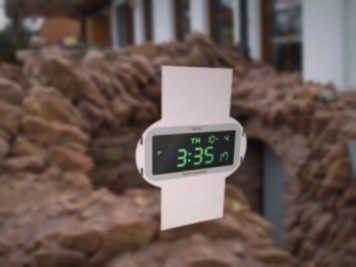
3:35:17
